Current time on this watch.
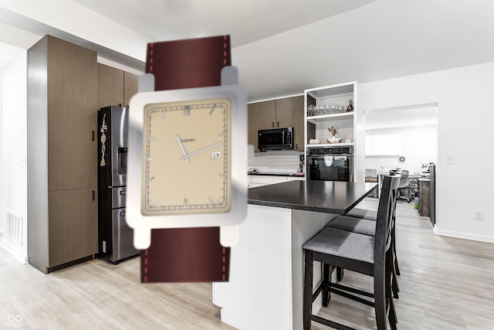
11:12
